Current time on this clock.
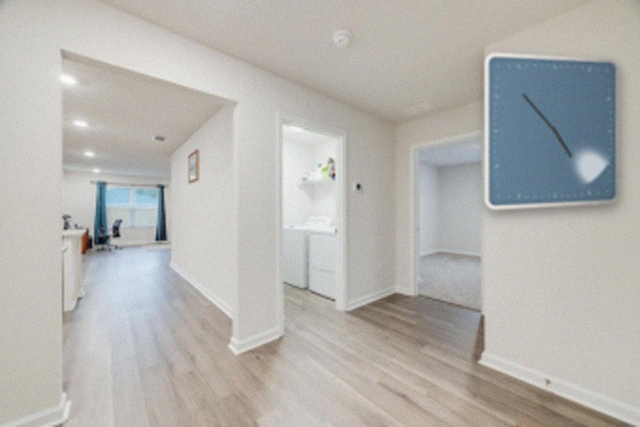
4:53
